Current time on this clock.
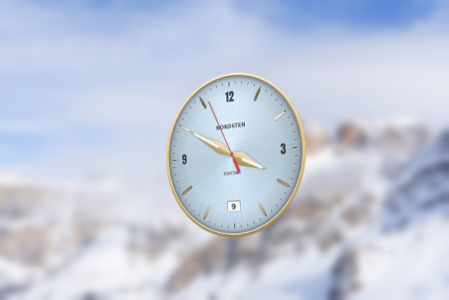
3:49:56
